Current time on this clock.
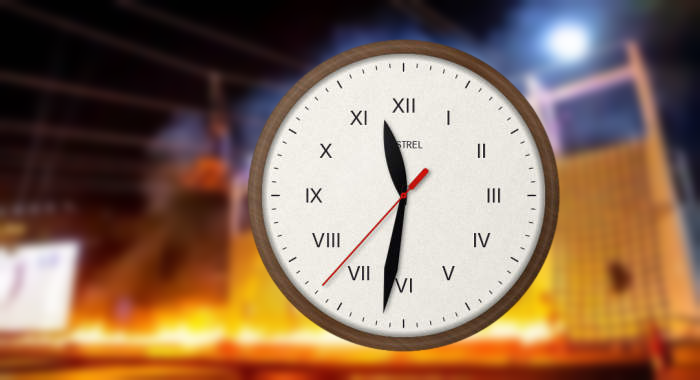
11:31:37
